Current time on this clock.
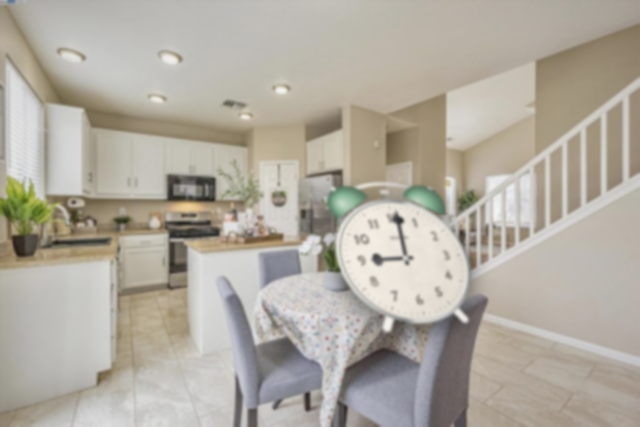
9:01
